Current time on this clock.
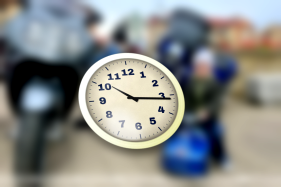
10:16
